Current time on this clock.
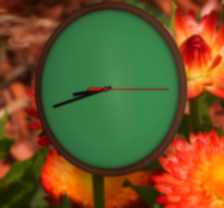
8:42:15
